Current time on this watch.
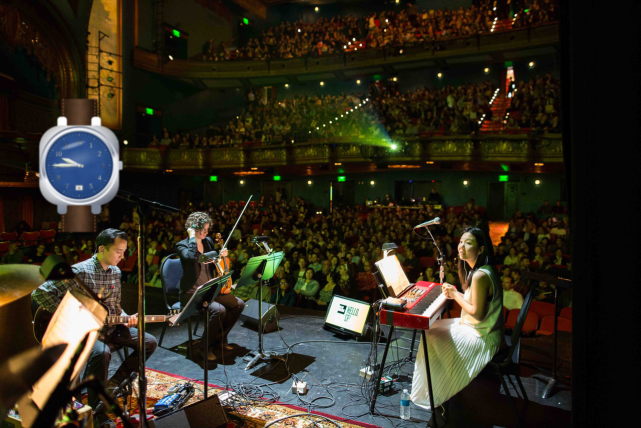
9:45
